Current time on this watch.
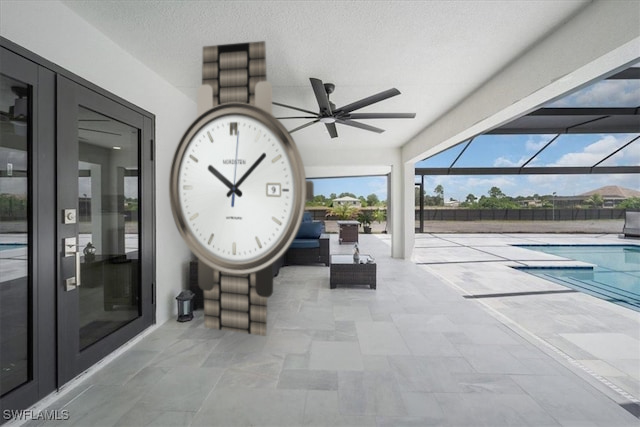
10:08:01
